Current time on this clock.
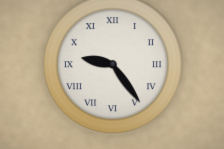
9:24
